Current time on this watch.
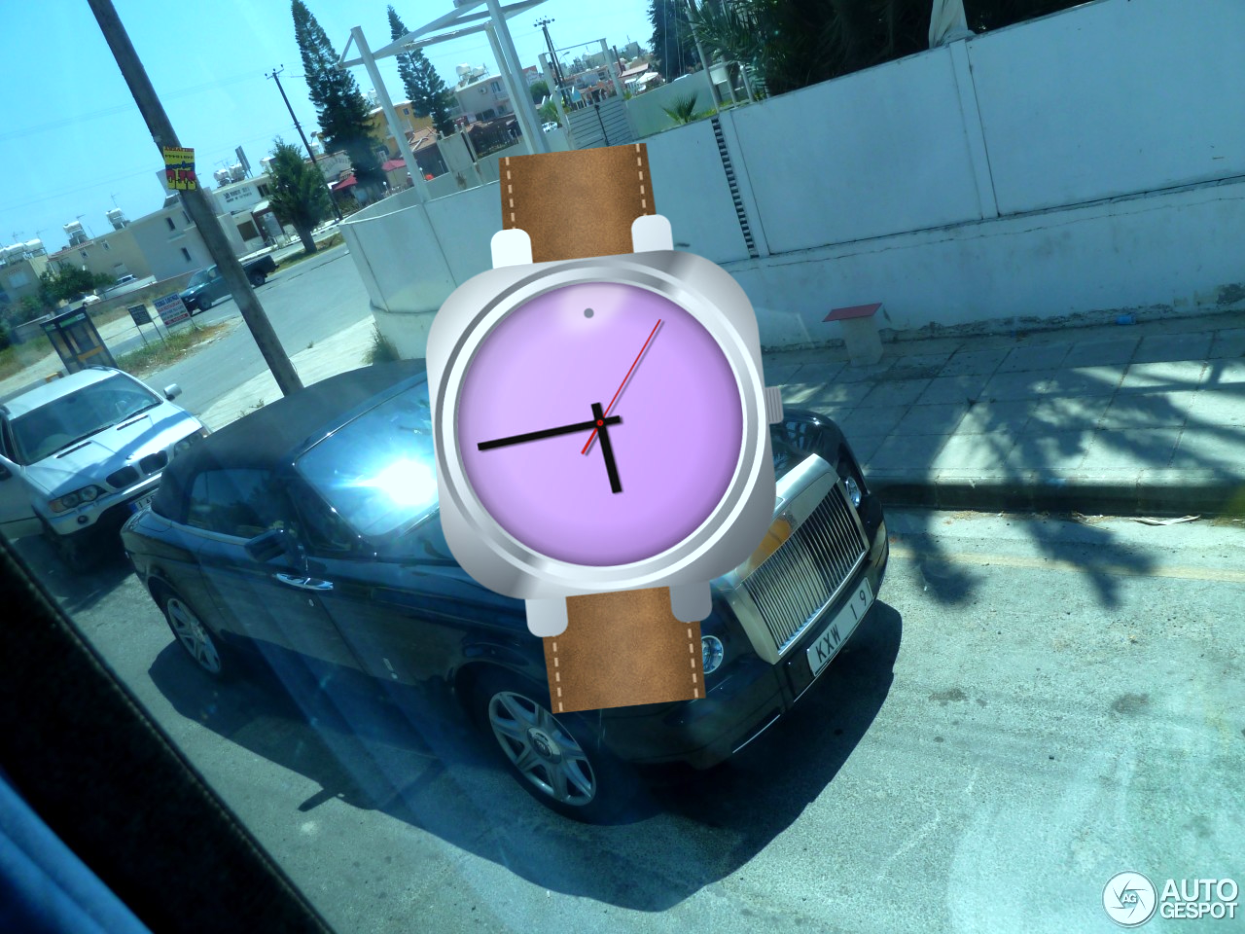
5:44:06
